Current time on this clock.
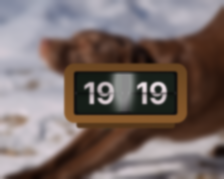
19:19
